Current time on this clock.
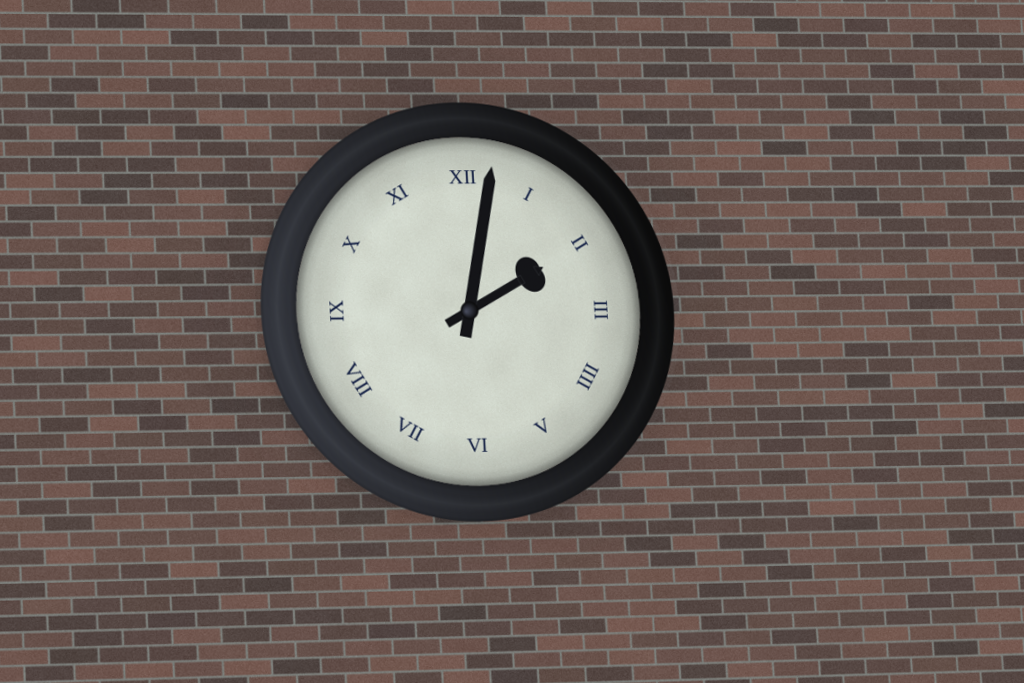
2:02
